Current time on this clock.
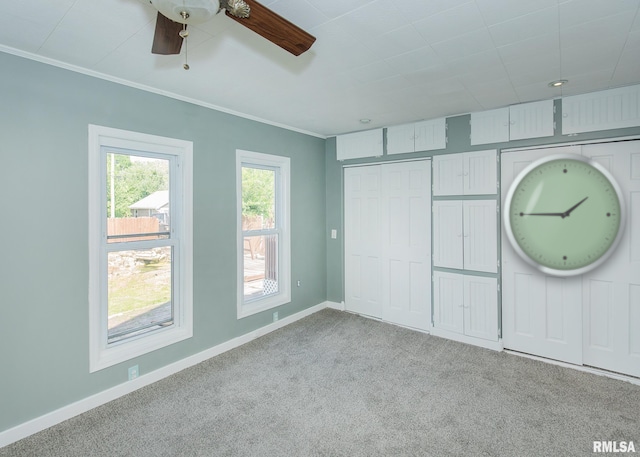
1:45
